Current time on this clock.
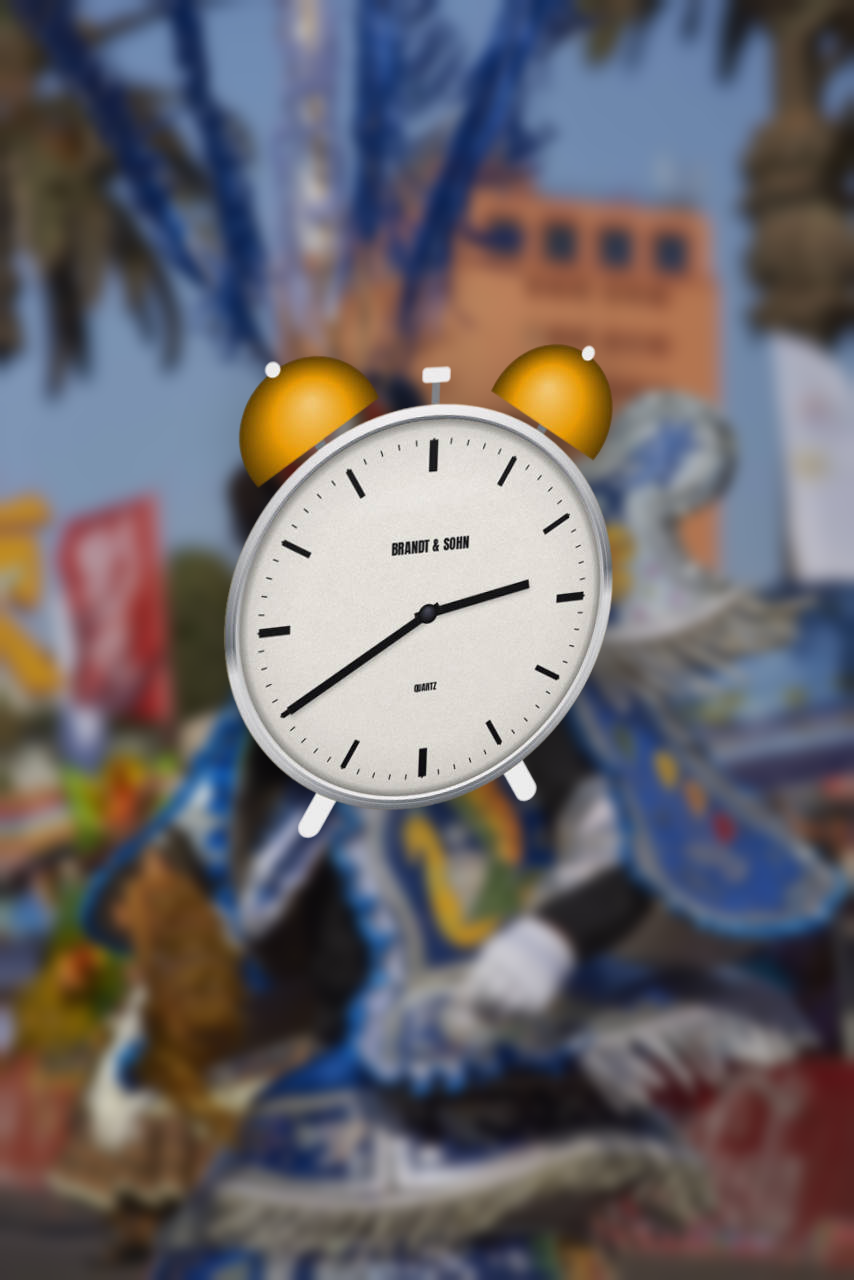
2:40
